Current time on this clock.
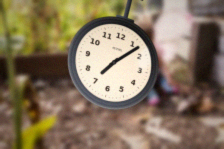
7:07
